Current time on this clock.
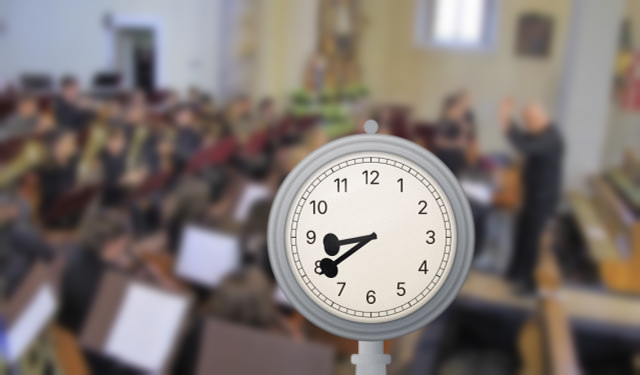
8:39
